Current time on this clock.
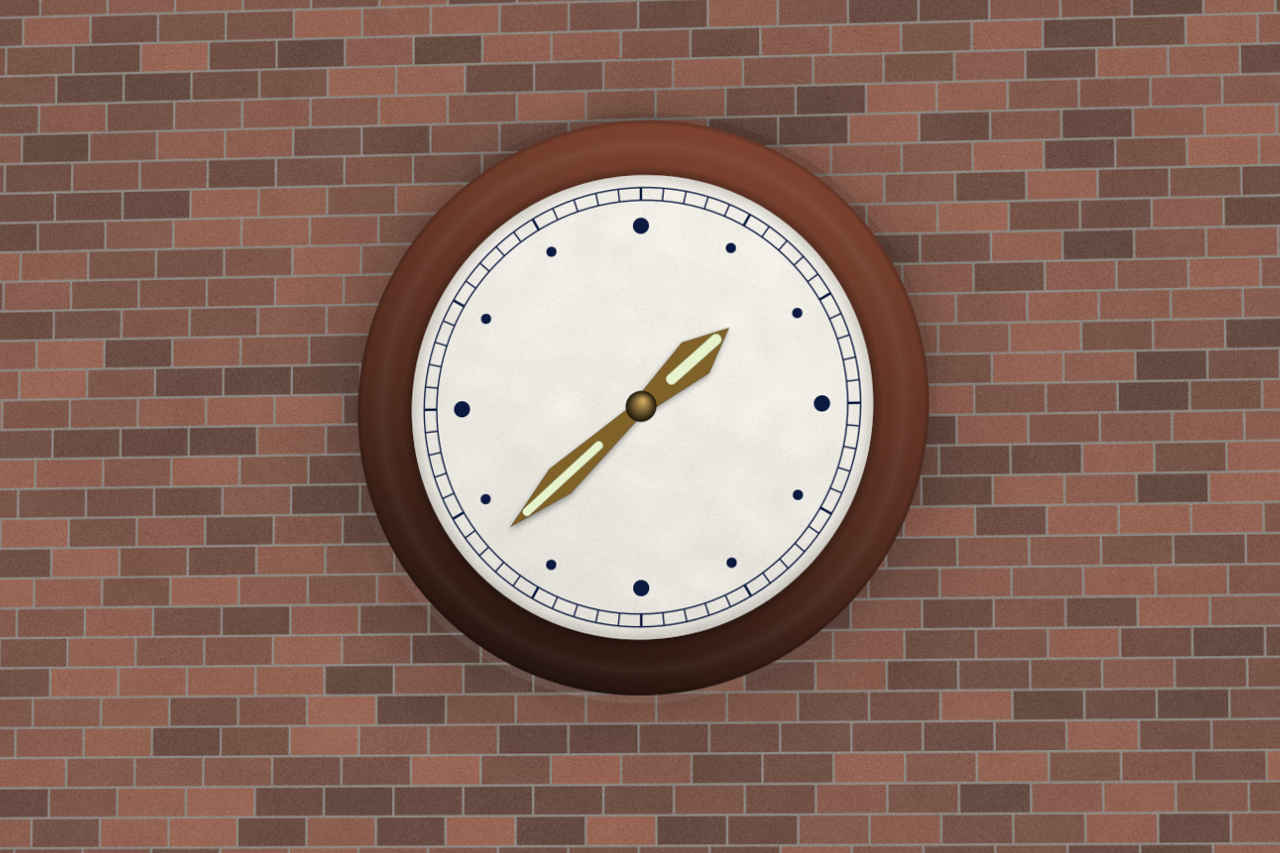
1:38
